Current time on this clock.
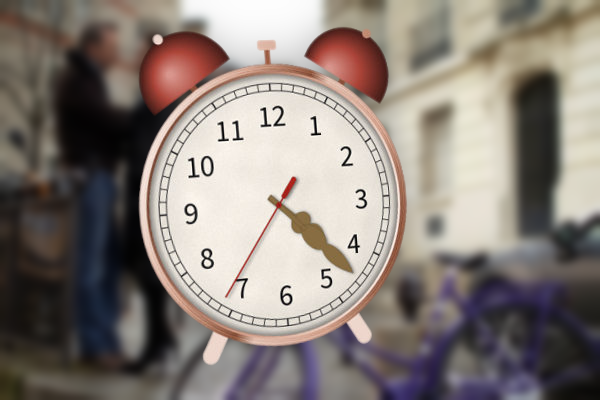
4:22:36
